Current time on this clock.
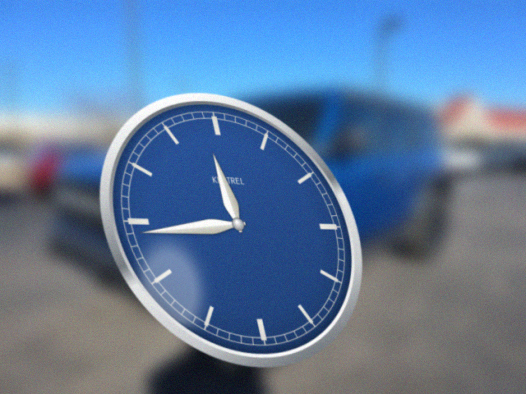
11:44
